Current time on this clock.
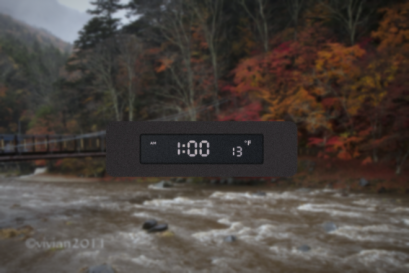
1:00
